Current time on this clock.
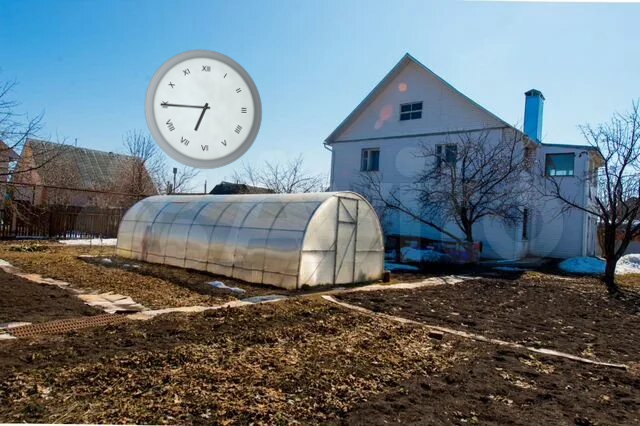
6:45
